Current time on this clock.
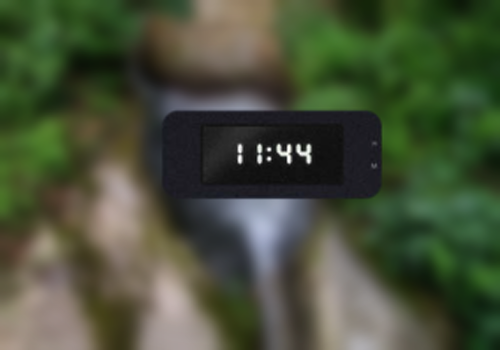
11:44
